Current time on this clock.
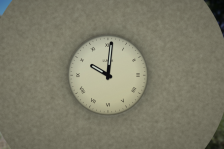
10:01
